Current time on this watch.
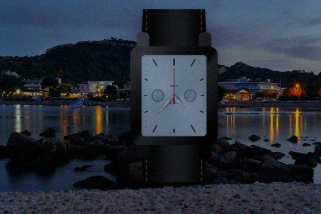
4:37
